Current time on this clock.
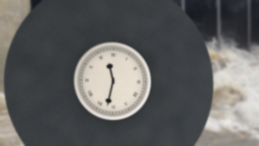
11:32
